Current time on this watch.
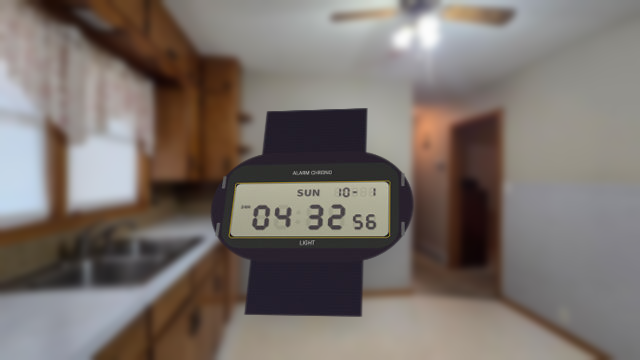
4:32:56
